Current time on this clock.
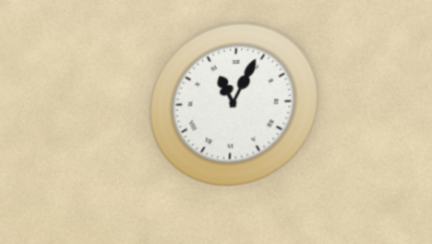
11:04
